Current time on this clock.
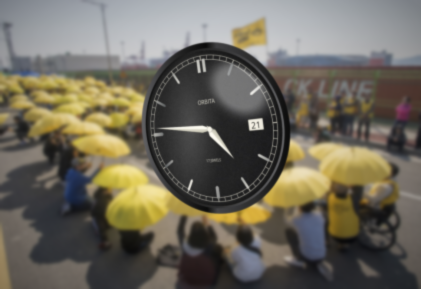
4:46
